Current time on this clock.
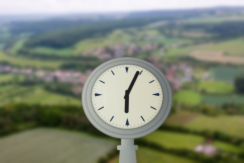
6:04
